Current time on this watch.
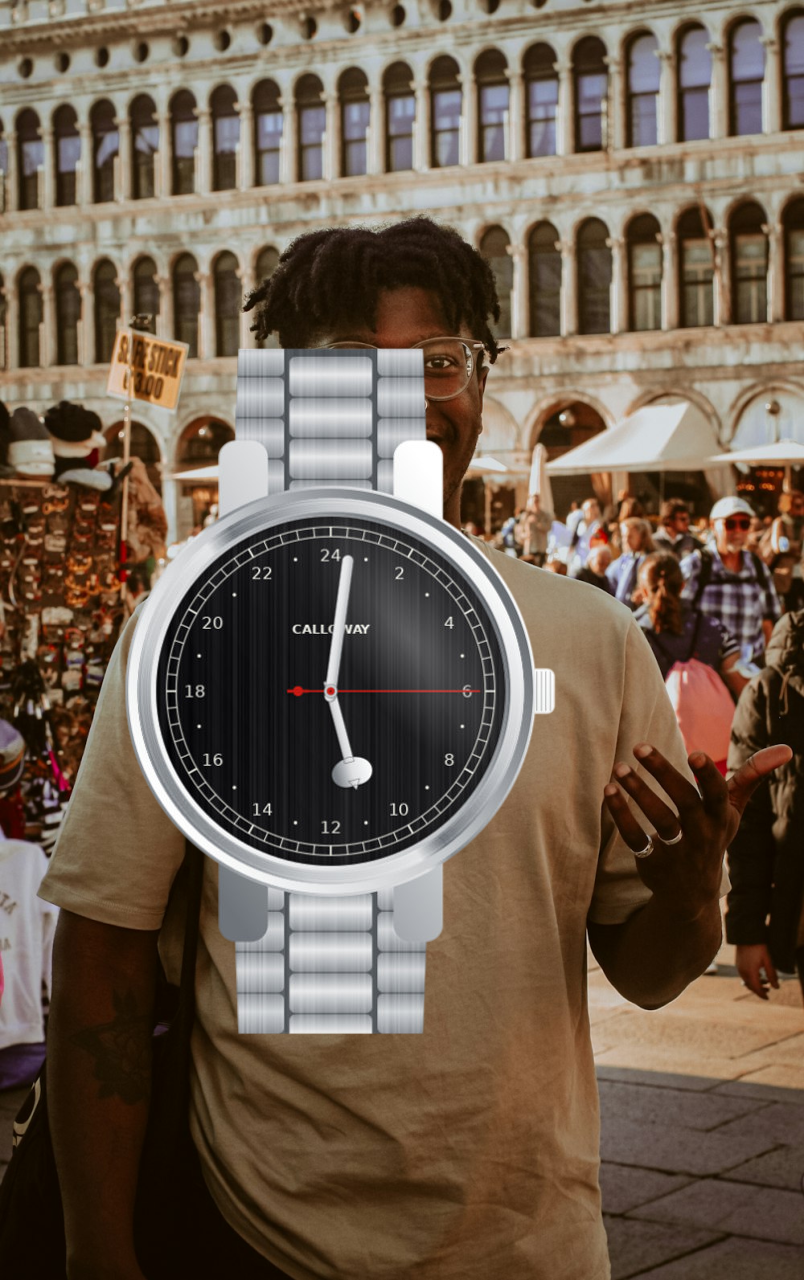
11:01:15
